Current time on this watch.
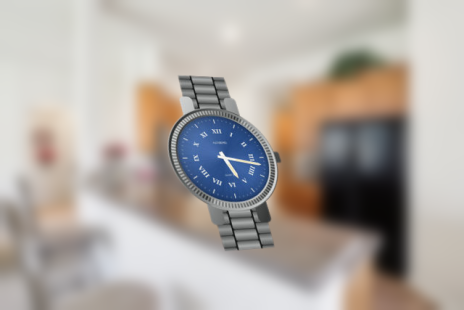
5:17
